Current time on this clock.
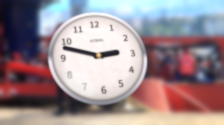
2:48
